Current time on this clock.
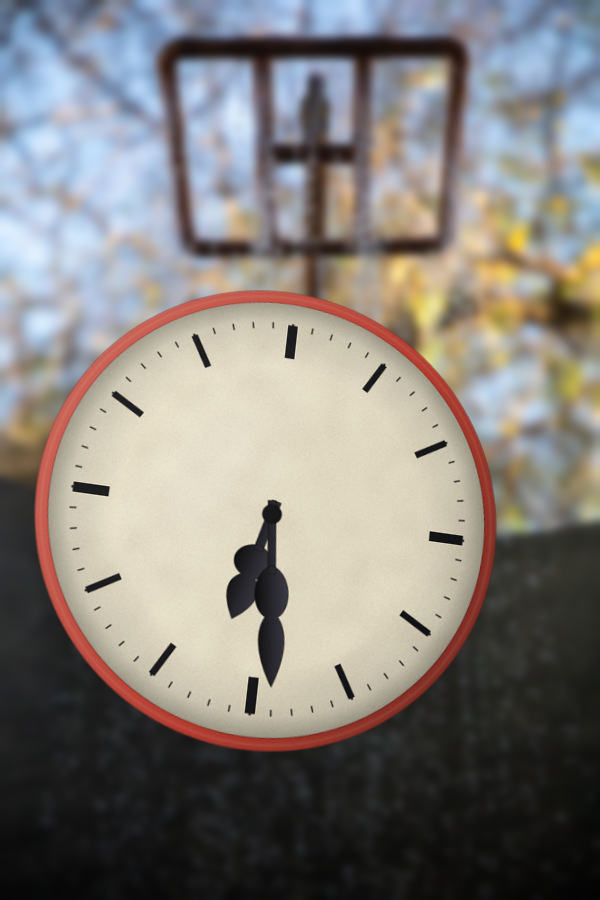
6:29
